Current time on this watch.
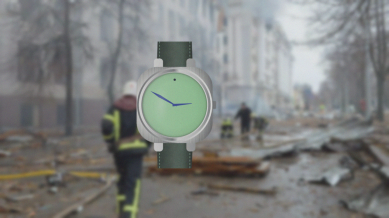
2:50
